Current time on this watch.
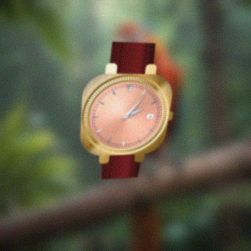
2:06
